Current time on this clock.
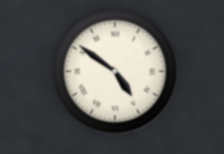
4:51
